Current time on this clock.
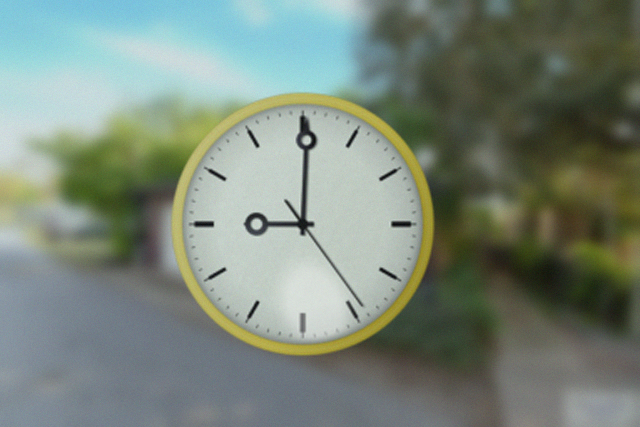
9:00:24
